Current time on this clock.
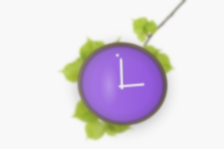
3:01
